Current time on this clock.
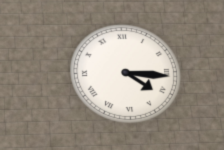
4:16
